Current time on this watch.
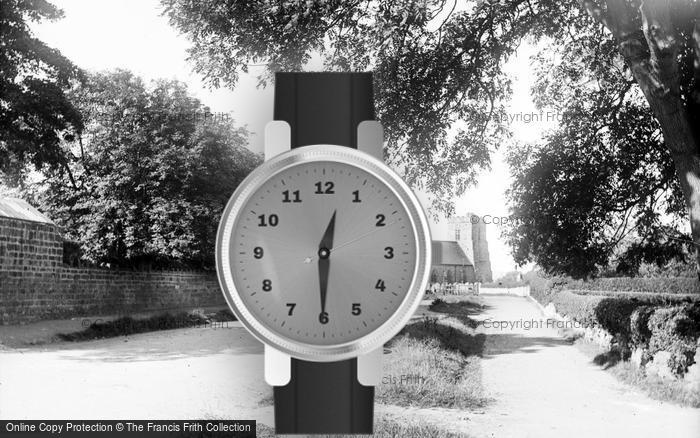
12:30:11
